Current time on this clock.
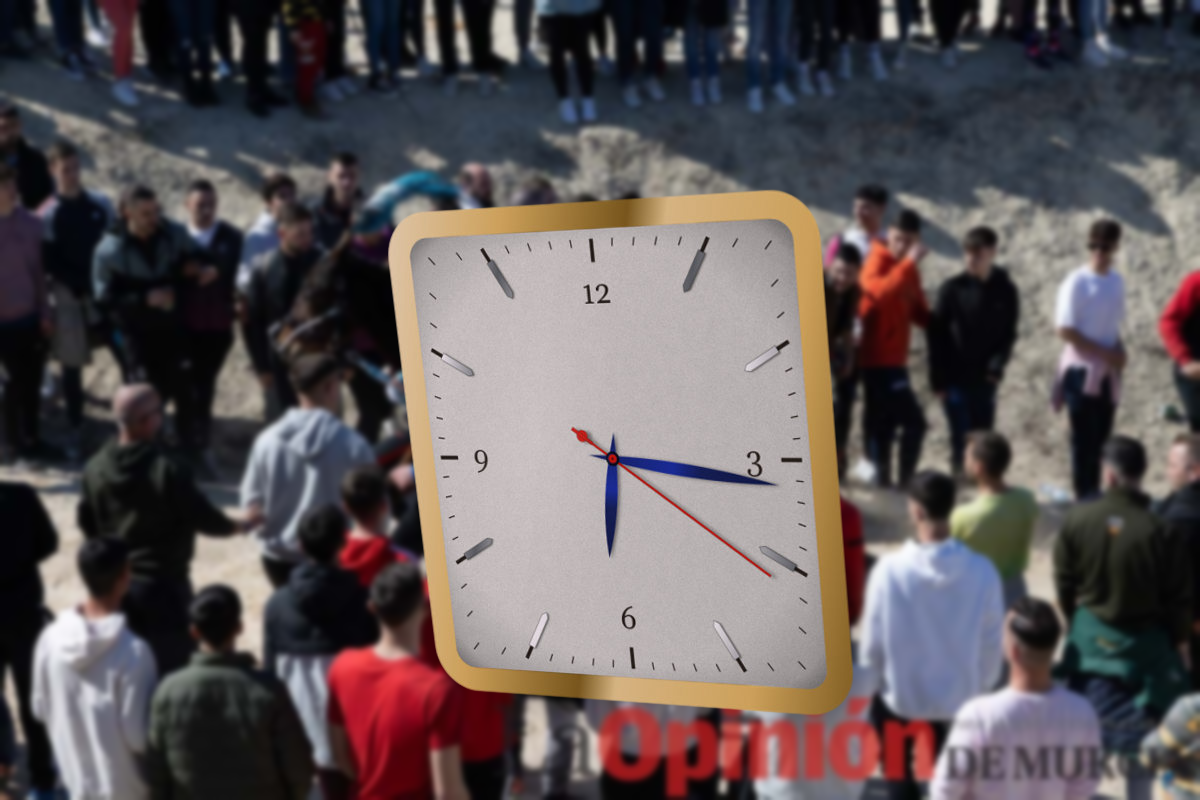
6:16:21
